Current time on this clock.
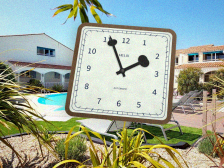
1:56
